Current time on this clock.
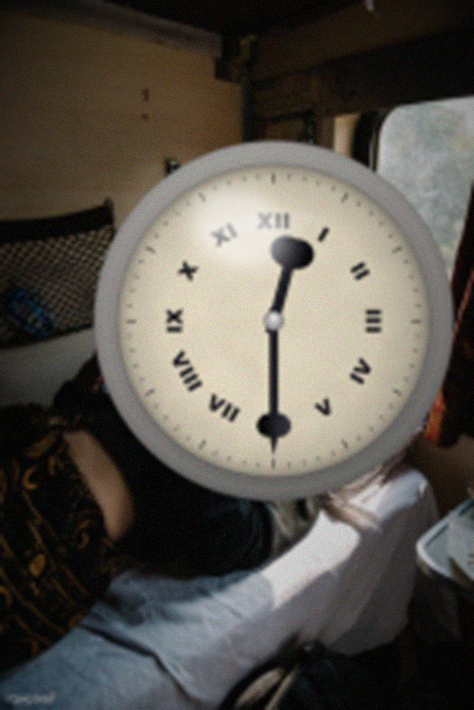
12:30
